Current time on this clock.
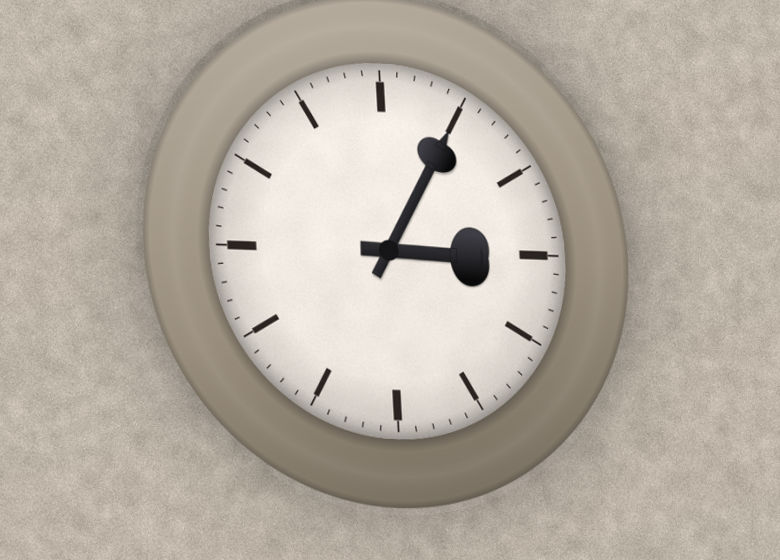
3:05
